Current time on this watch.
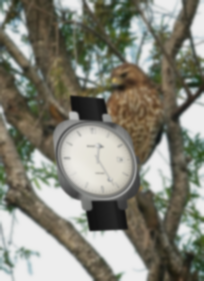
12:26
